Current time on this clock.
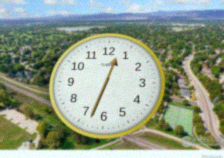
12:33
